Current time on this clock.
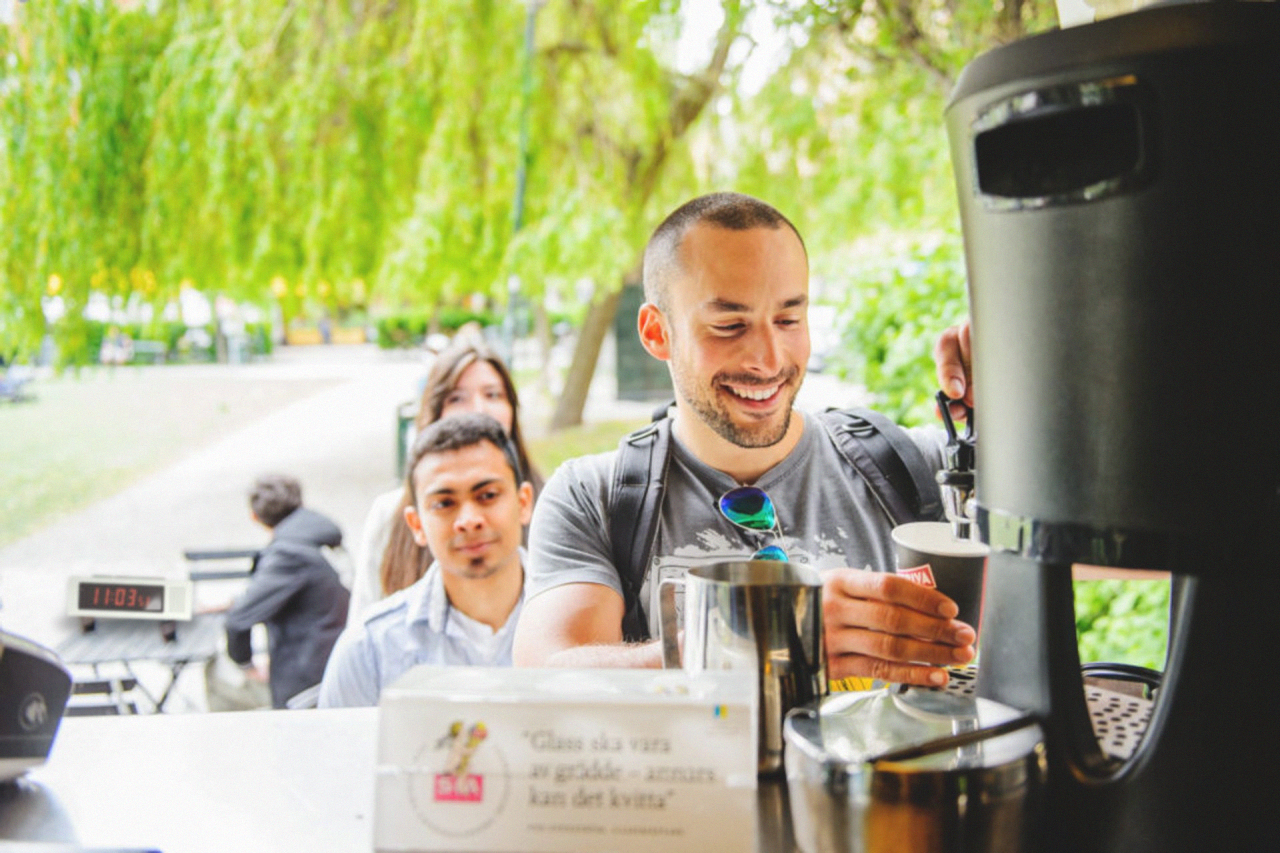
11:03
